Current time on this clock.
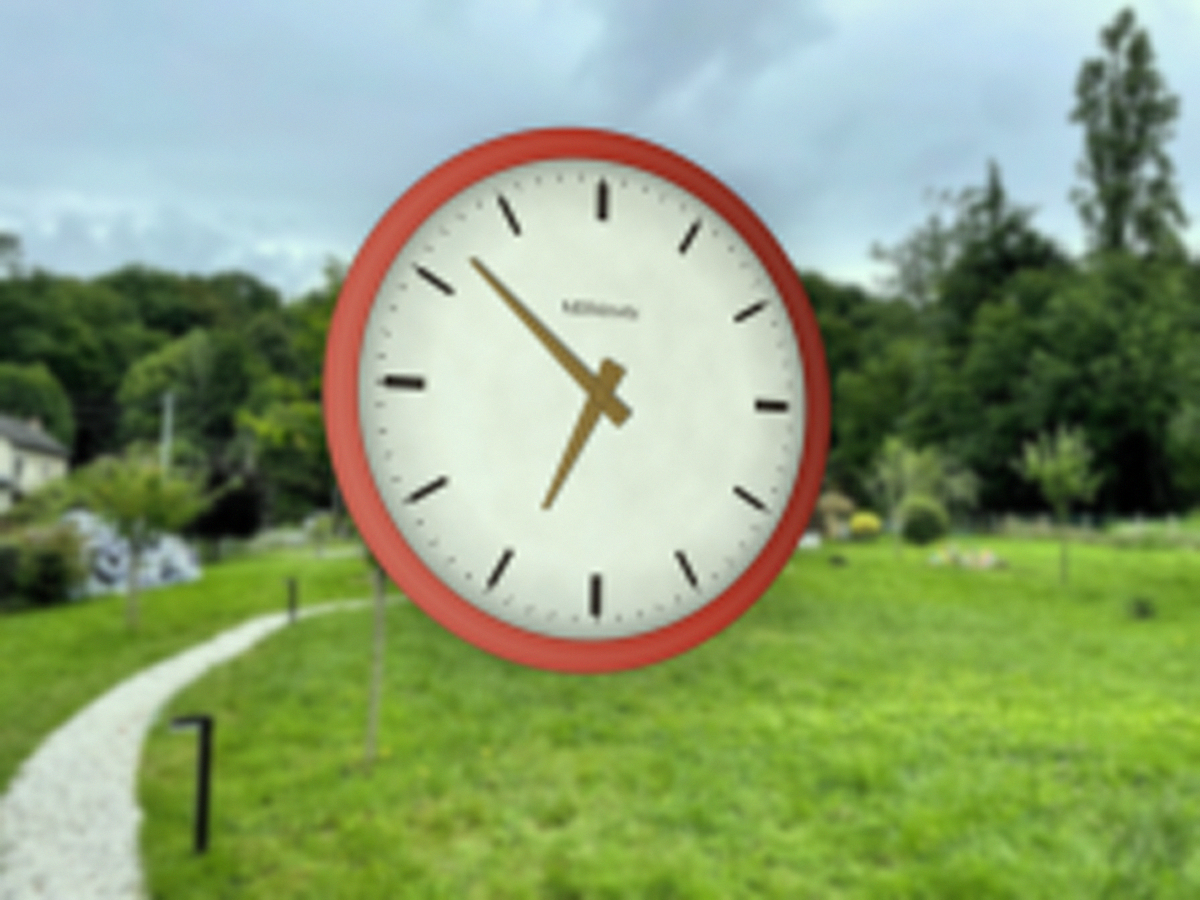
6:52
